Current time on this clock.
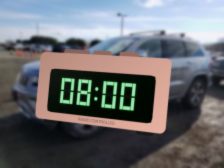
8:00
